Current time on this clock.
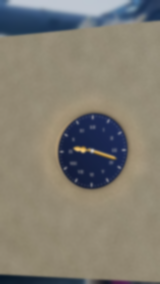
9:18
